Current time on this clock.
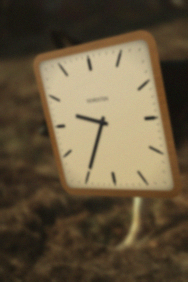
9:35
